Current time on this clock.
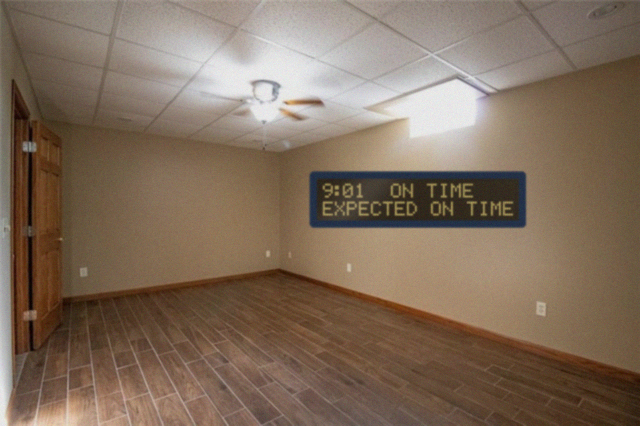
9:01
